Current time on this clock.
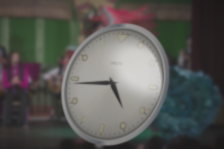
4:44
